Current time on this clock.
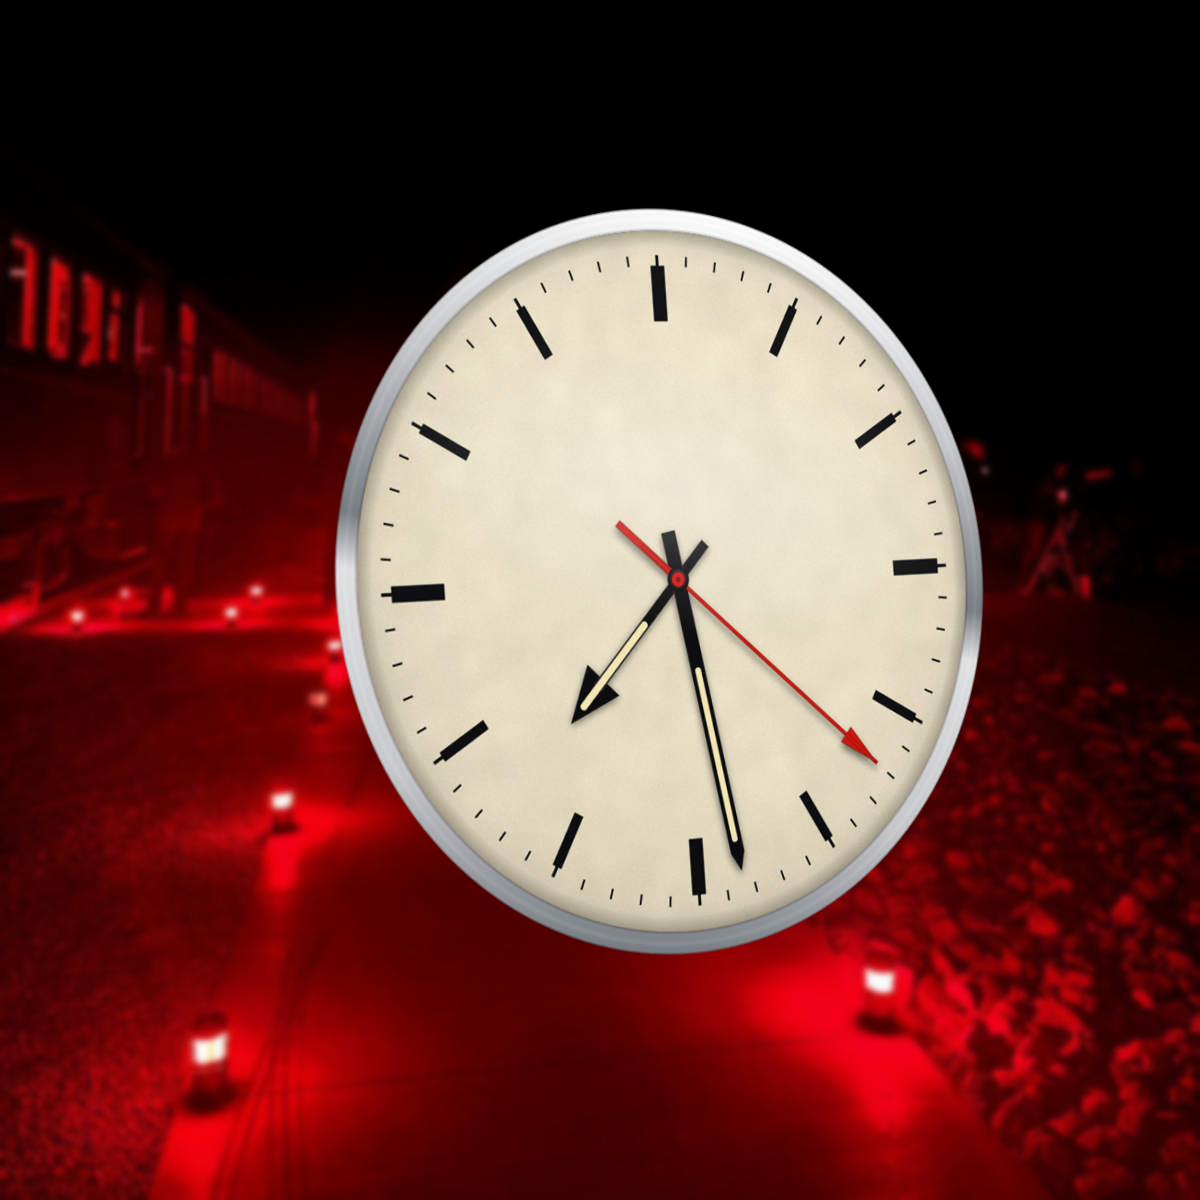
7:28:22
